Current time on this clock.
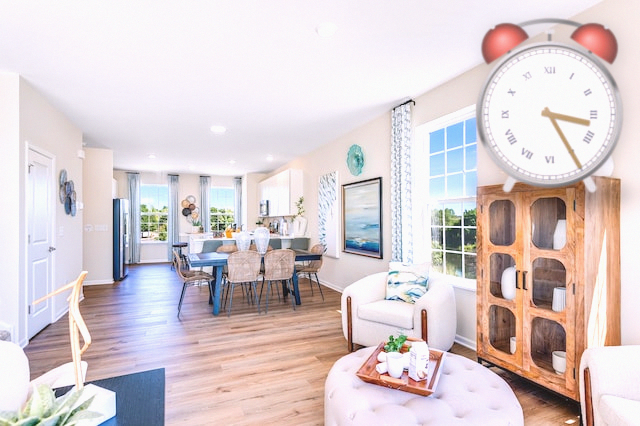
3:25
